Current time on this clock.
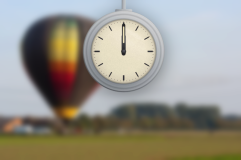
12:00
